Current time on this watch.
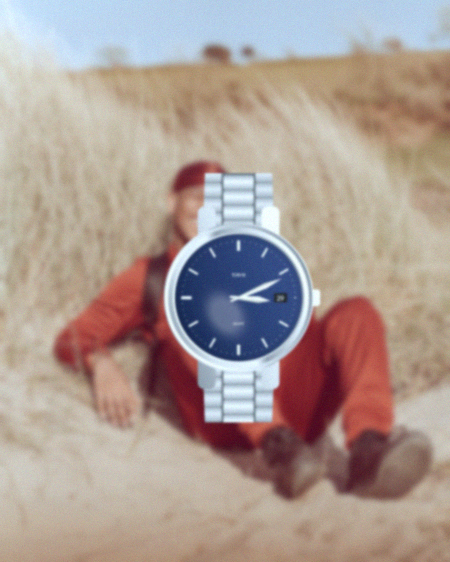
3:11
